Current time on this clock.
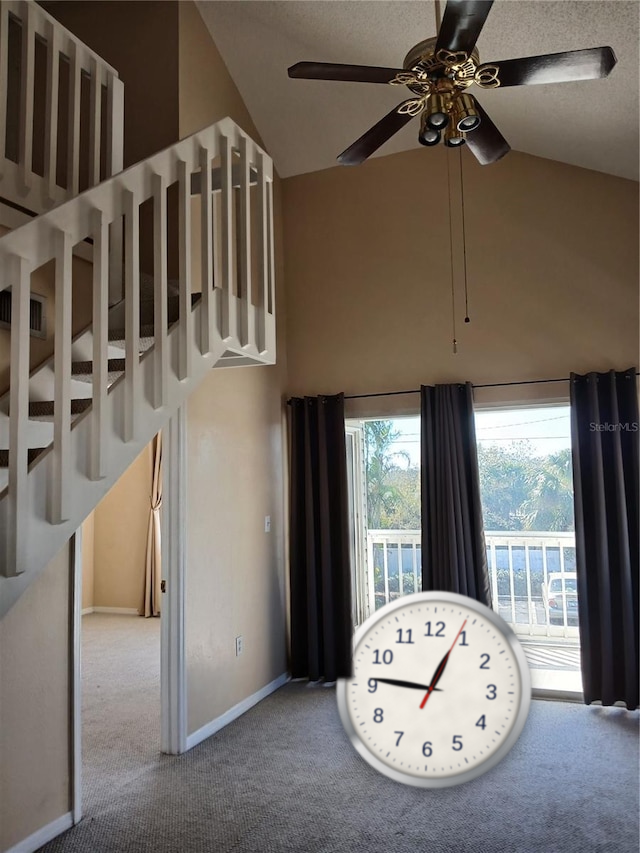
12:46:04
